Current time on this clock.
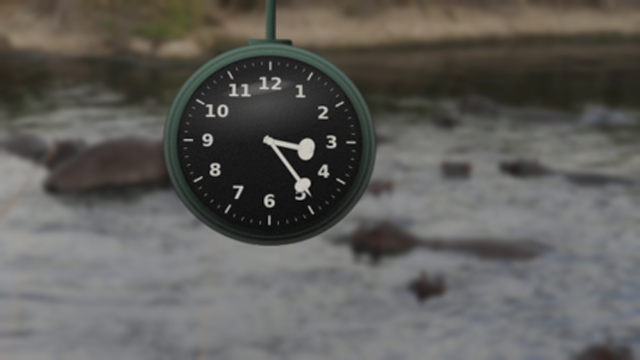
3:24
